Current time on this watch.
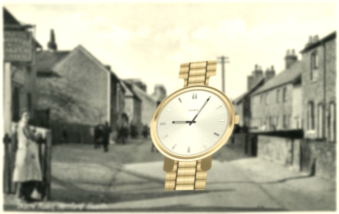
9:05
